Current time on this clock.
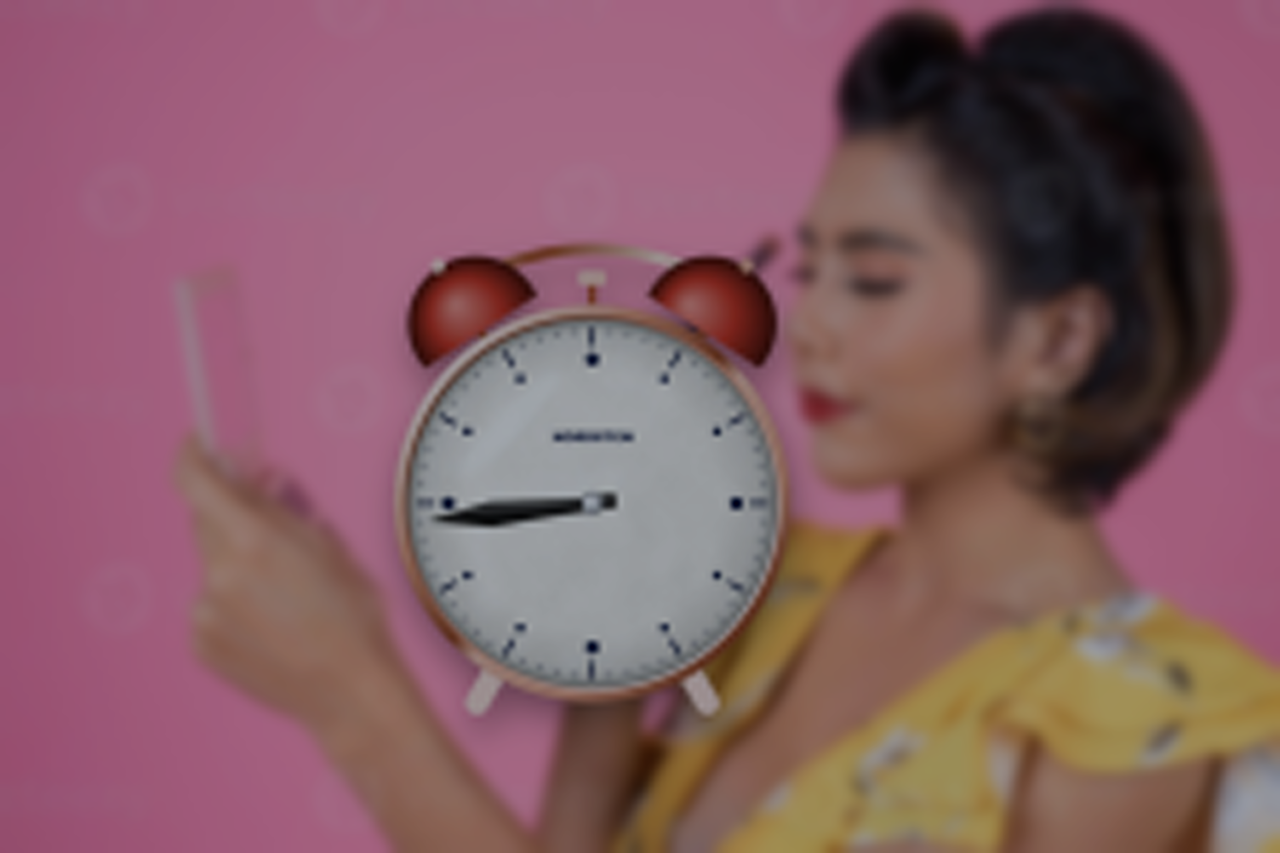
8:44
